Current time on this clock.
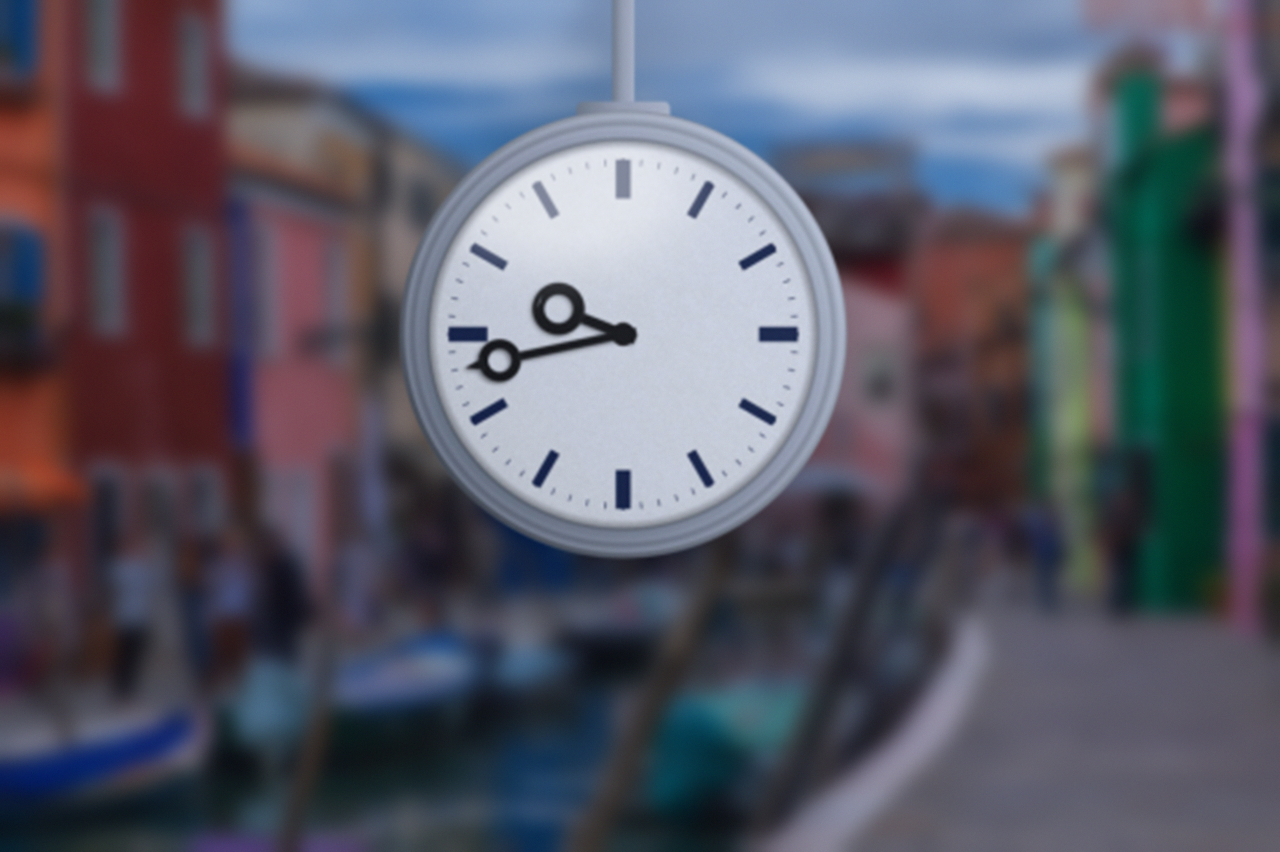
9:43
